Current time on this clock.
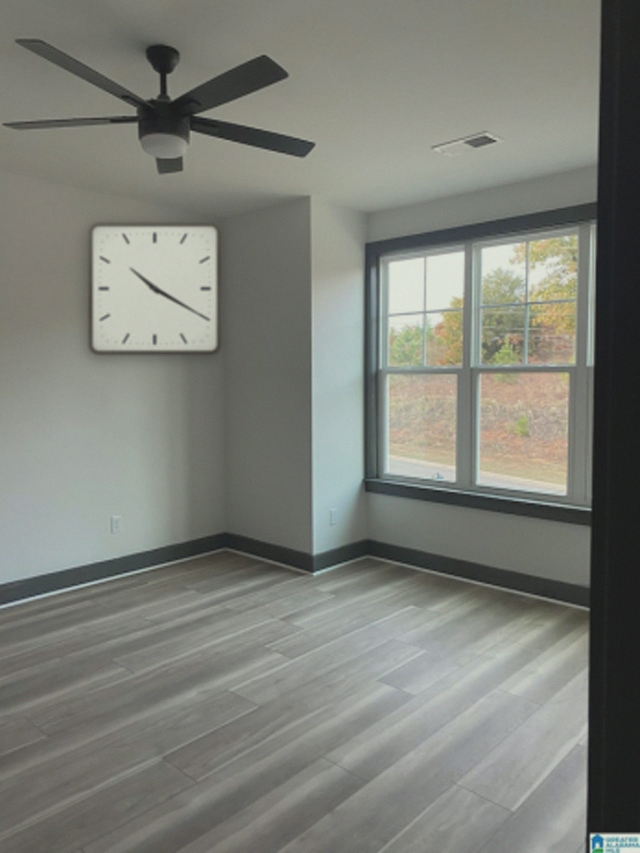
10:20
